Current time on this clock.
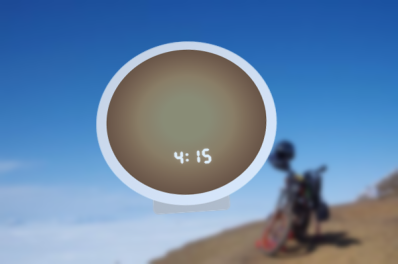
4:15
